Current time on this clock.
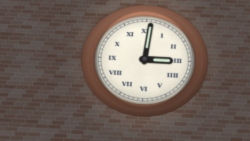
3:01
